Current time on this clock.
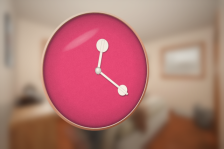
12:21
